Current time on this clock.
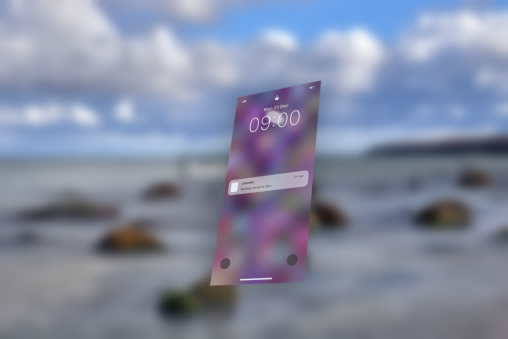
9:00
